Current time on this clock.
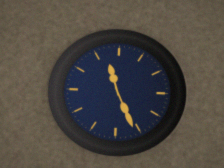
11:26
